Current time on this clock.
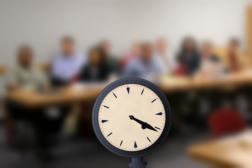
4:21
